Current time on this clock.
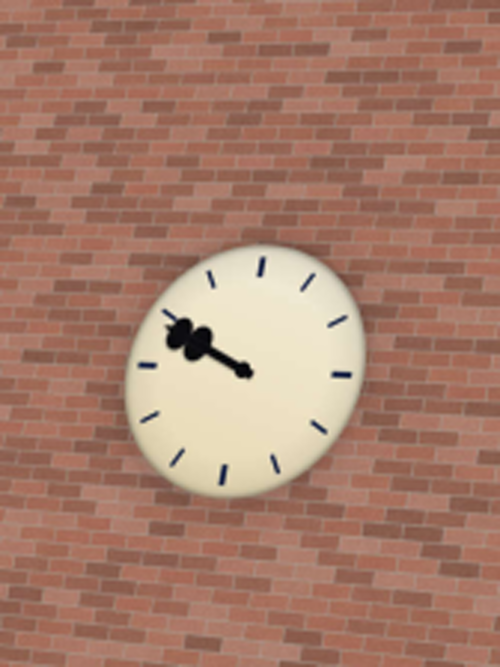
9:49
